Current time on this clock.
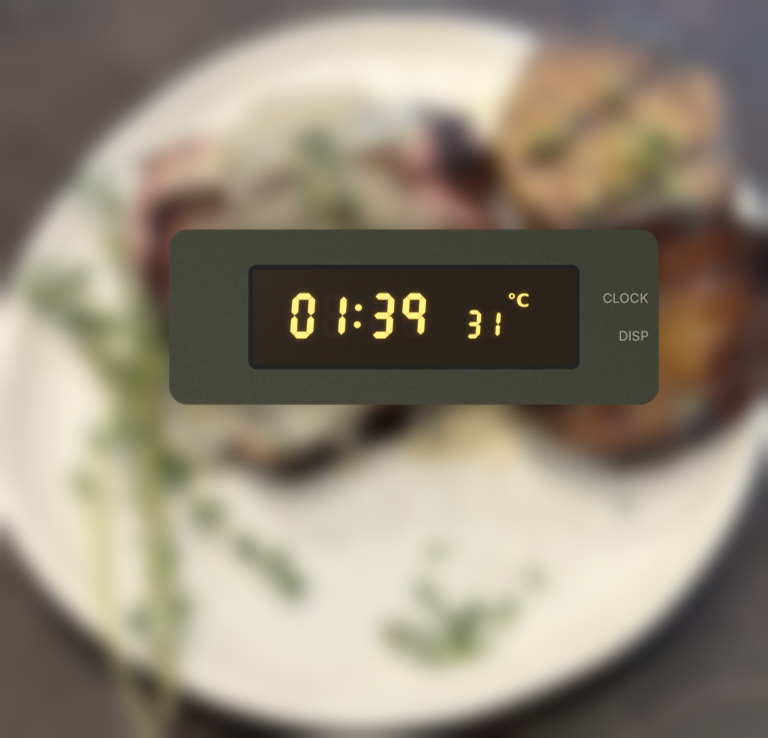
1:39
